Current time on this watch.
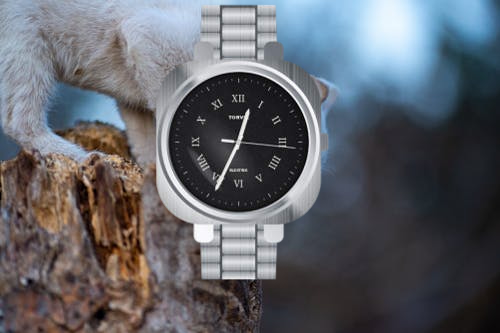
12:34:16
